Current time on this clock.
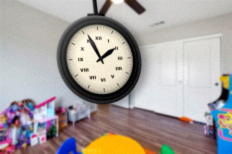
1:56
